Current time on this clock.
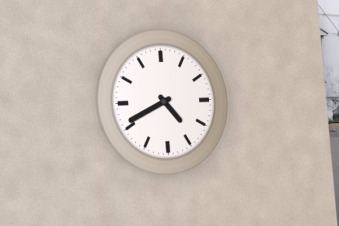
4:41
